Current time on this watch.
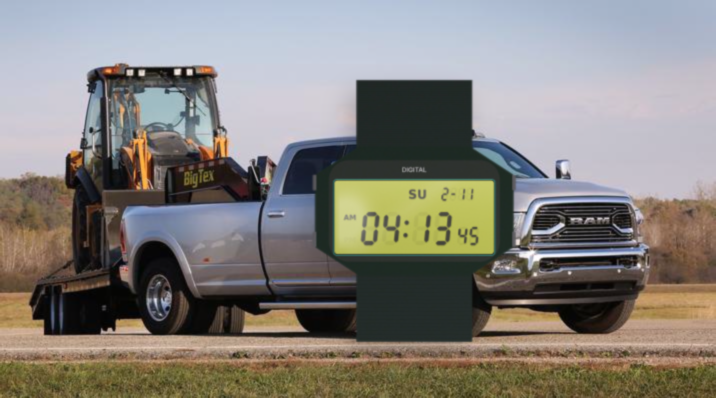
4:13:45
